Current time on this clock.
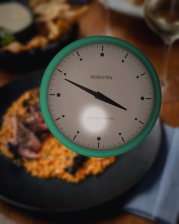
3:49
